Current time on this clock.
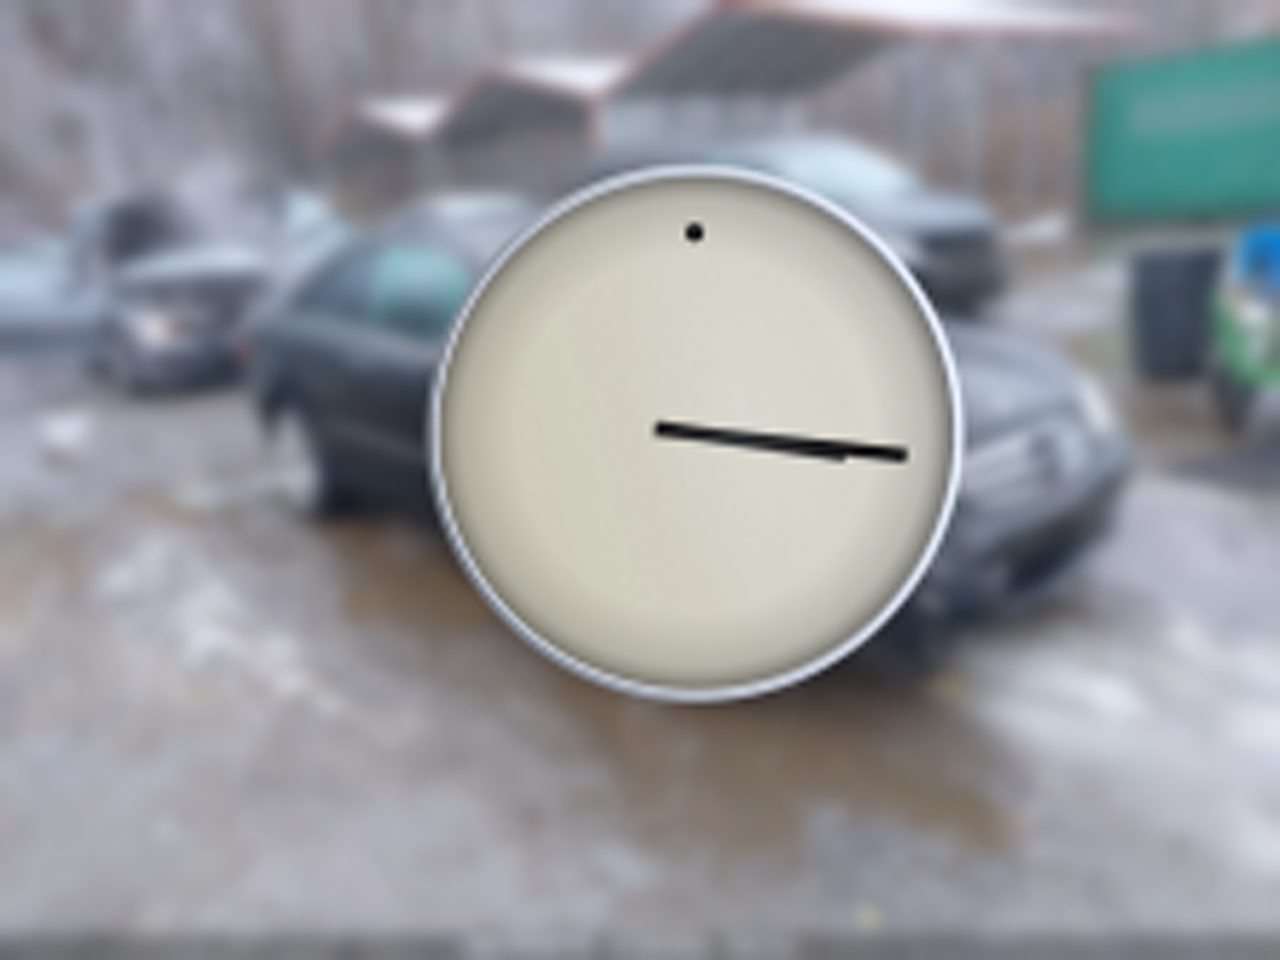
3:16
